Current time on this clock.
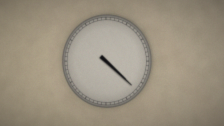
4:22
